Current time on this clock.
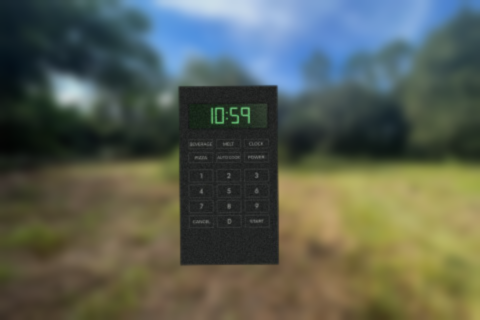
10:59
